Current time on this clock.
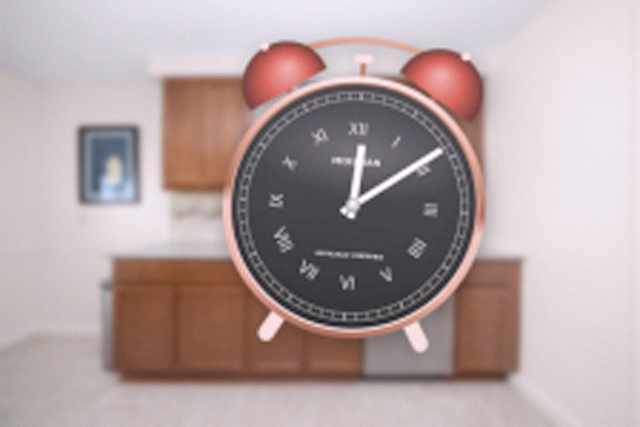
12:09
